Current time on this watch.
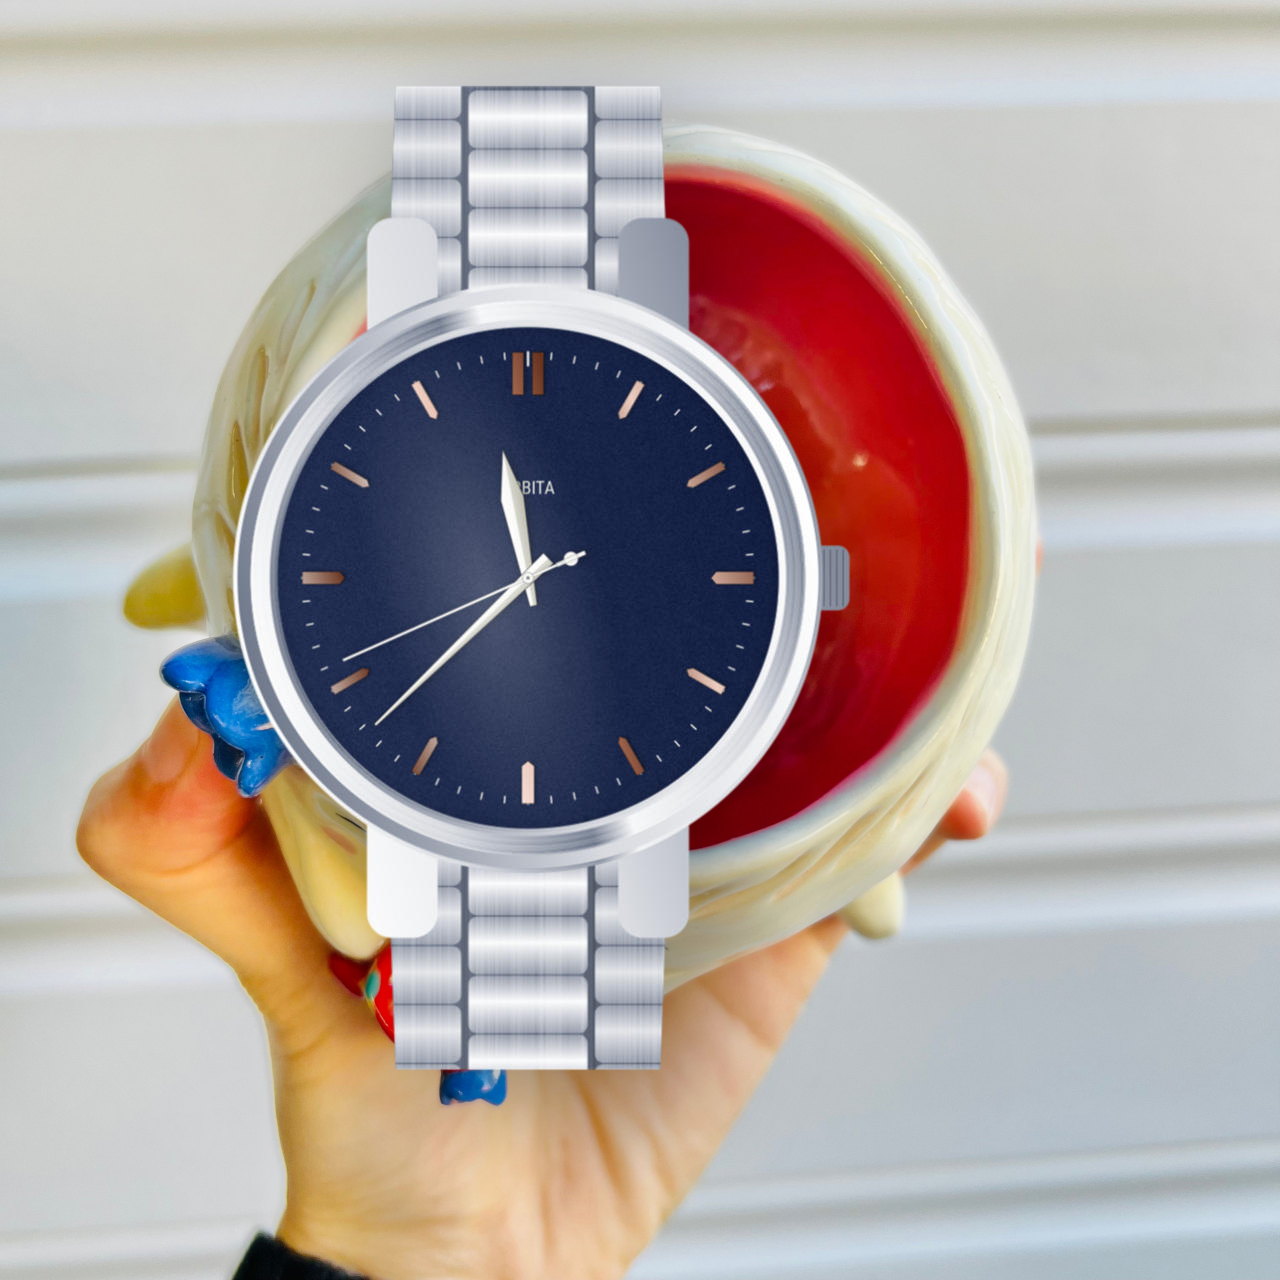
11:37:41
